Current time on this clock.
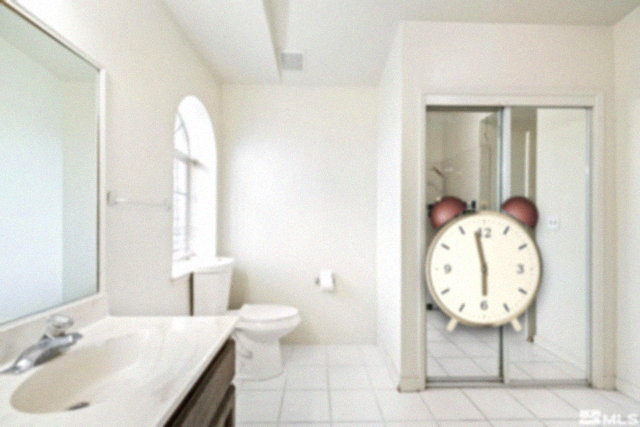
5:58
